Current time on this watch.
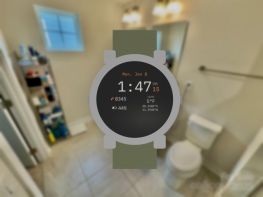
1:47
